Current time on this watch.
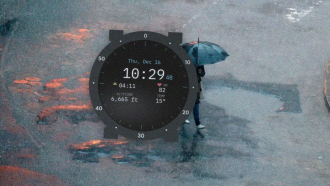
10:29
